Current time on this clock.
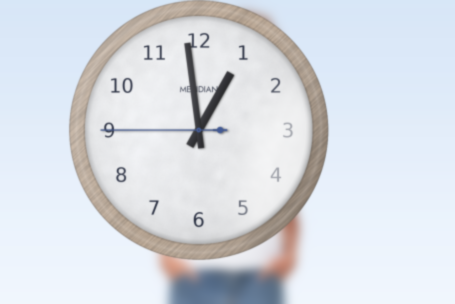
12:58:45
